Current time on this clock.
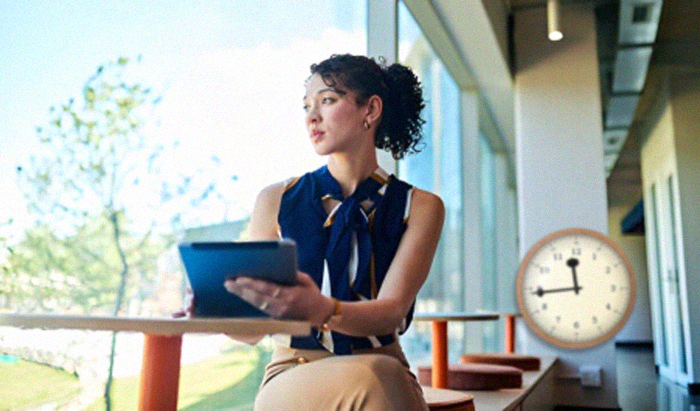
11:44
